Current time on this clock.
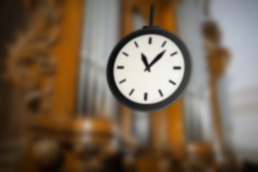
11:07
